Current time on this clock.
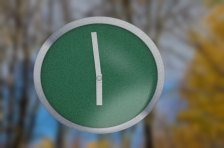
5:59
